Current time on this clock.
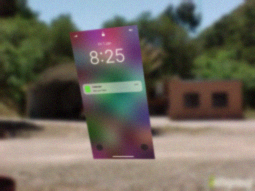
8:25
